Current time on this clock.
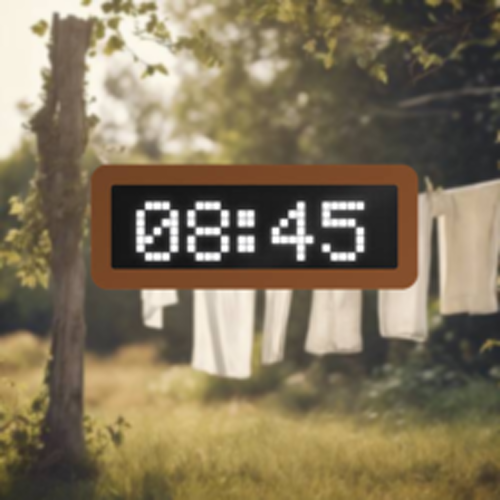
8:45
